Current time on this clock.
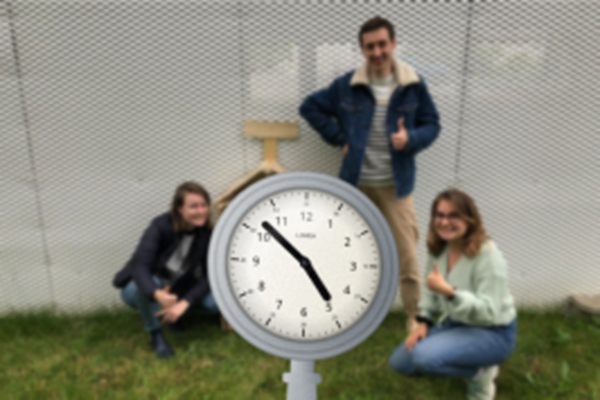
4:52
